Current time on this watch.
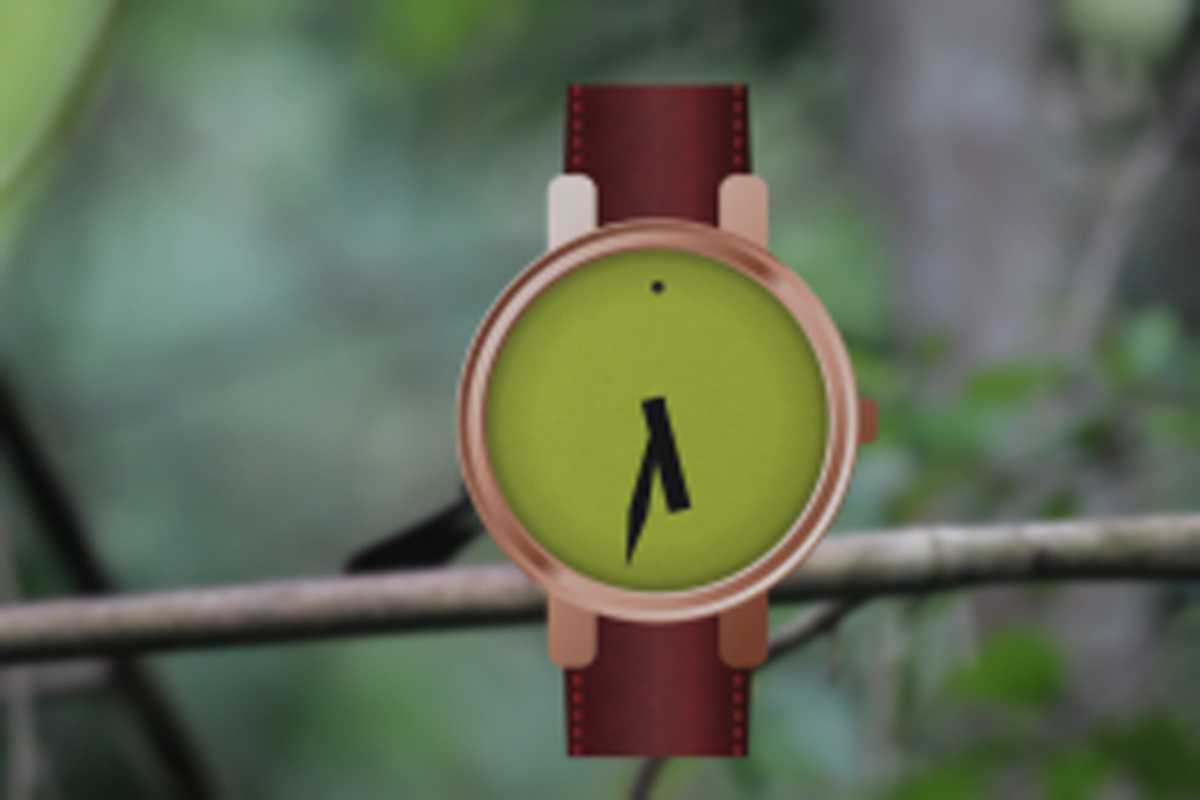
5:32
